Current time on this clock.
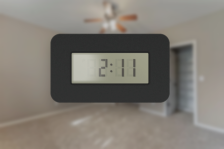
2:11
